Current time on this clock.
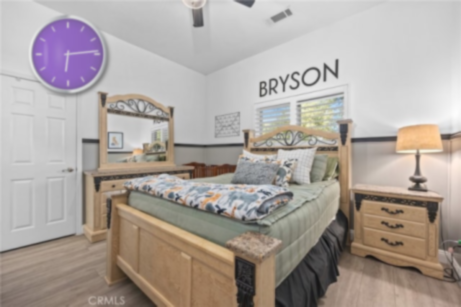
6:14
